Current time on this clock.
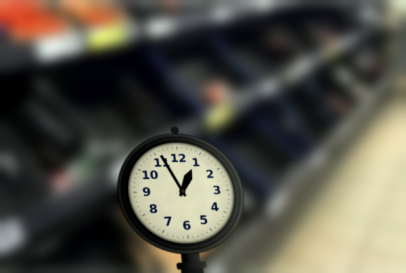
12:56
